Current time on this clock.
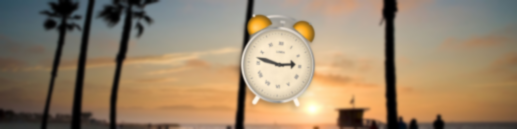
2:47
